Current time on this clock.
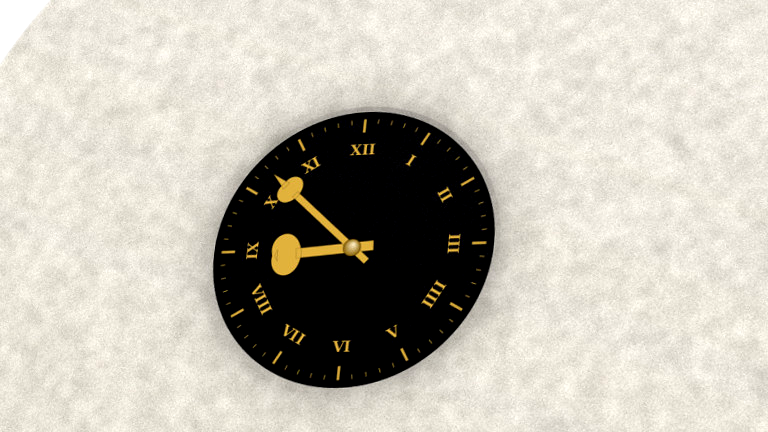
8:52
